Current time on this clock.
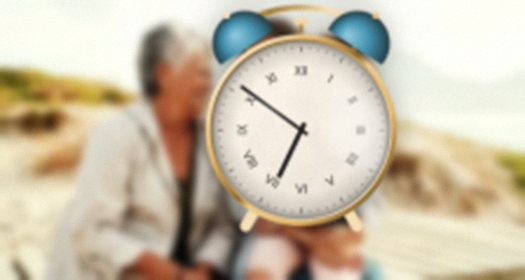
6:51
